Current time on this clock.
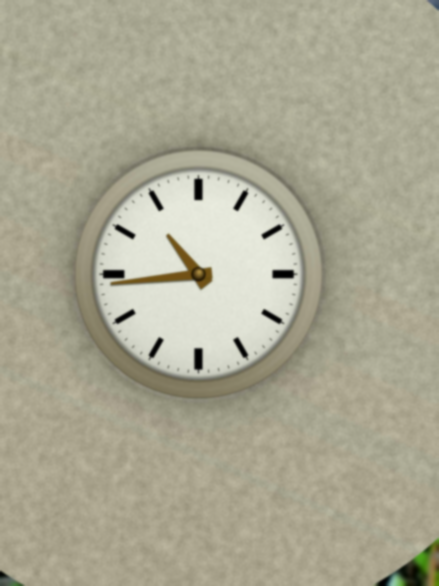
10:44
